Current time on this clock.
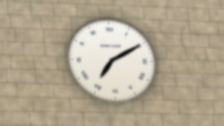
7:10
